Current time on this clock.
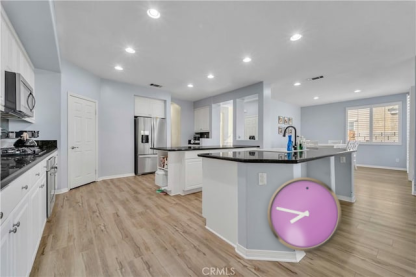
7:46
